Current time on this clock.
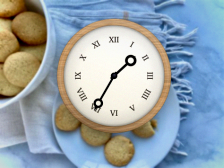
1:35
